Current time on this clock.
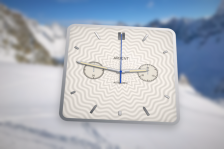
2:47
